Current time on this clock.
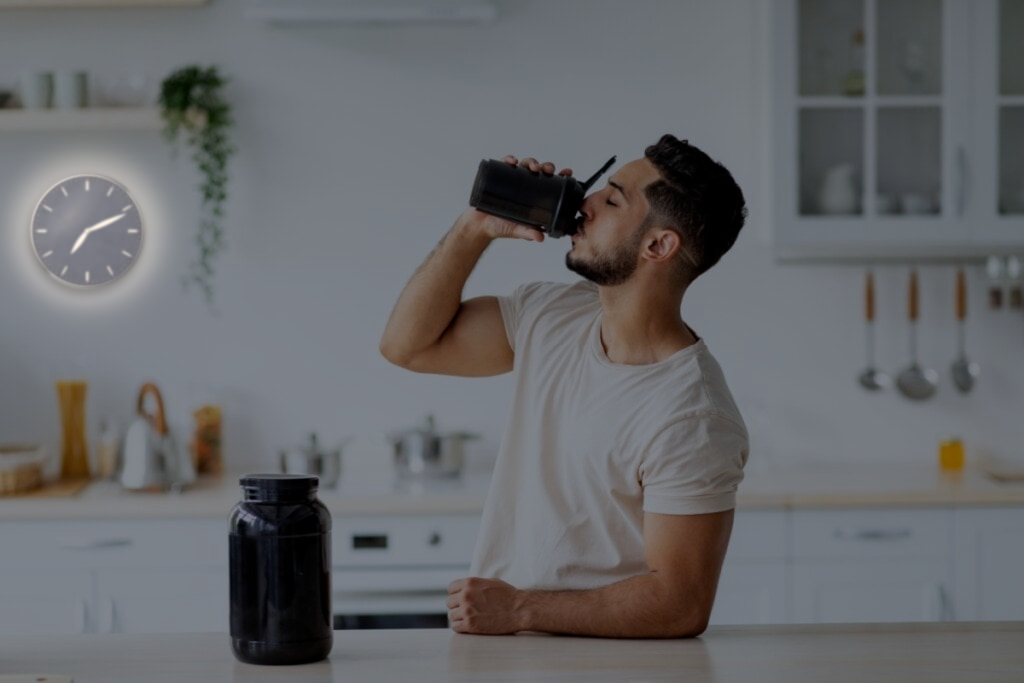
7:11
